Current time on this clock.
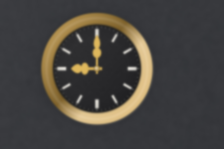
9:00
